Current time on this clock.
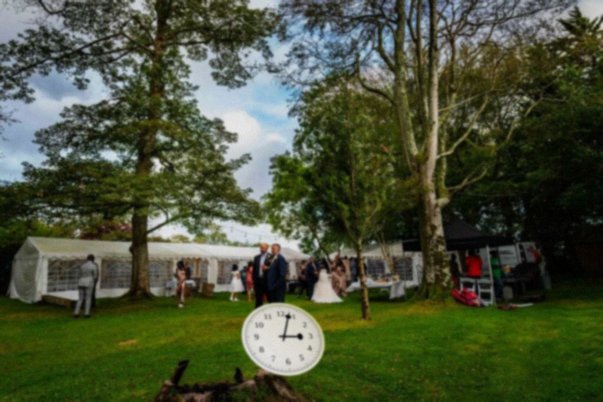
3:03
